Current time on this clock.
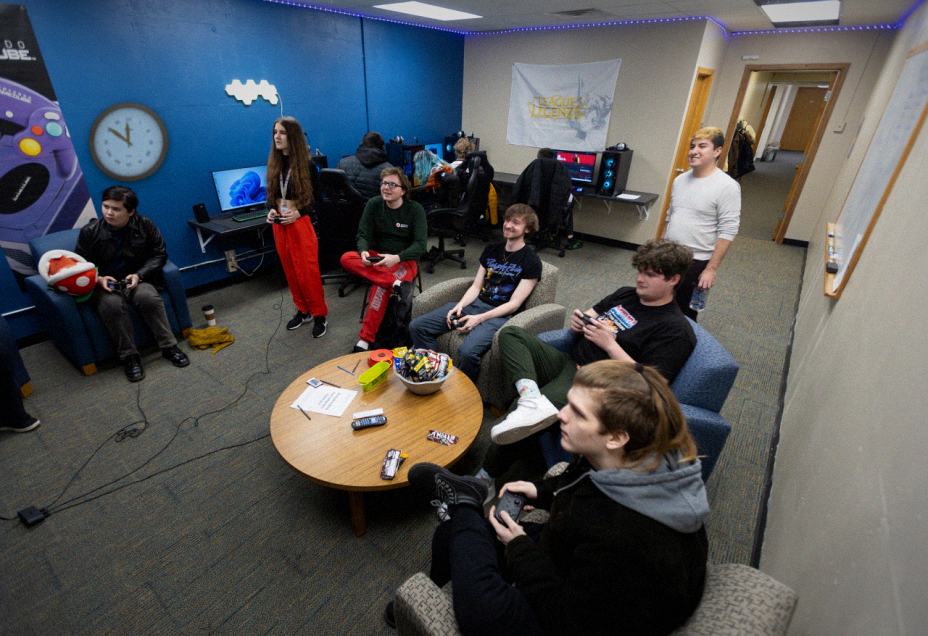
11:51
